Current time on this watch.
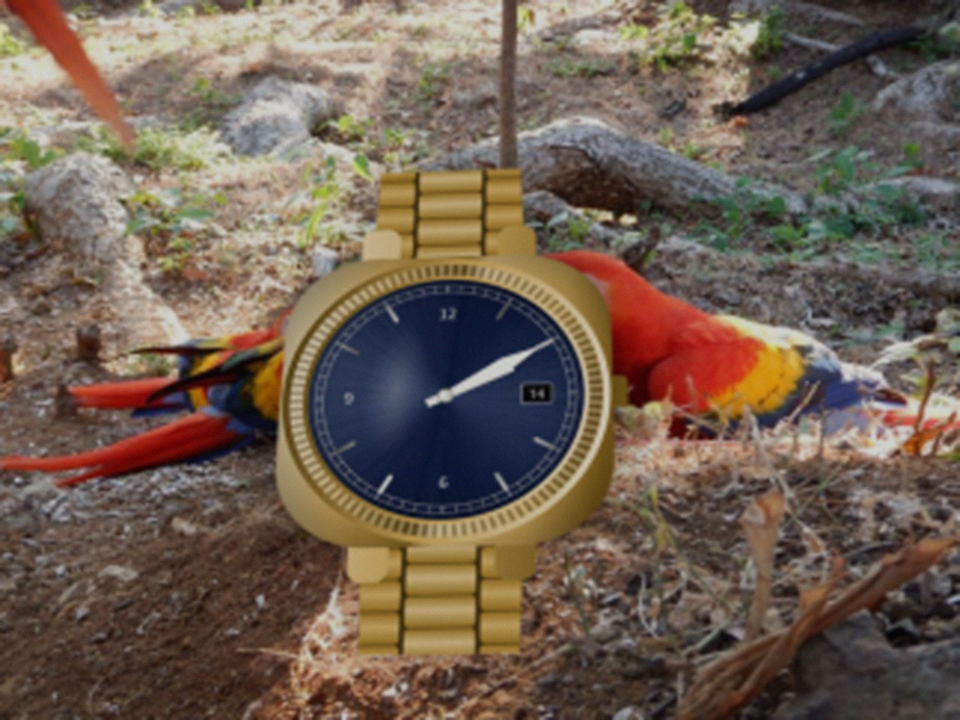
2:10
